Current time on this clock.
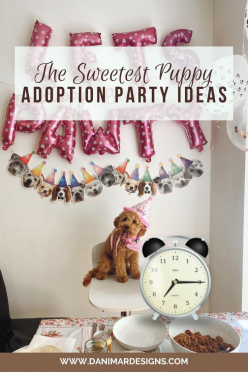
7:15
